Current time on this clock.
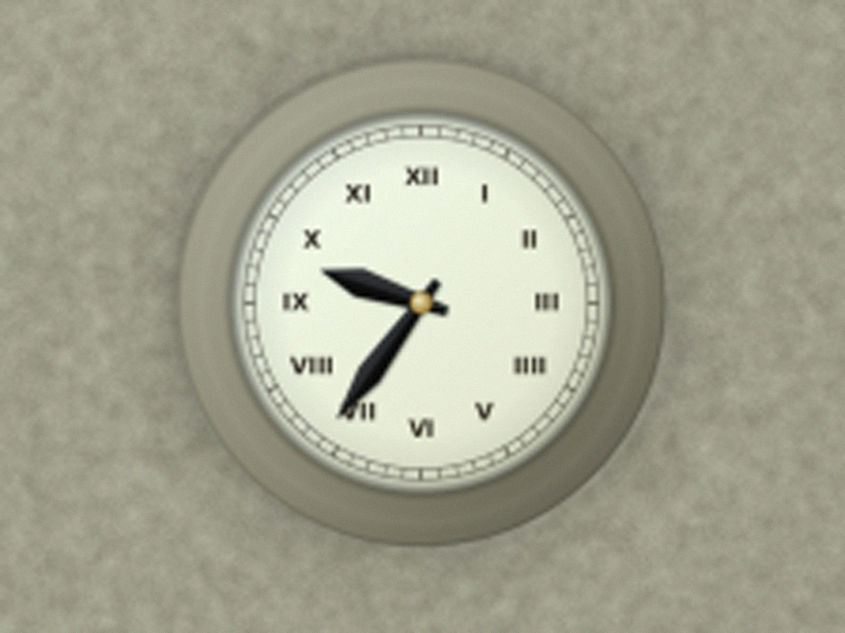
9:36
